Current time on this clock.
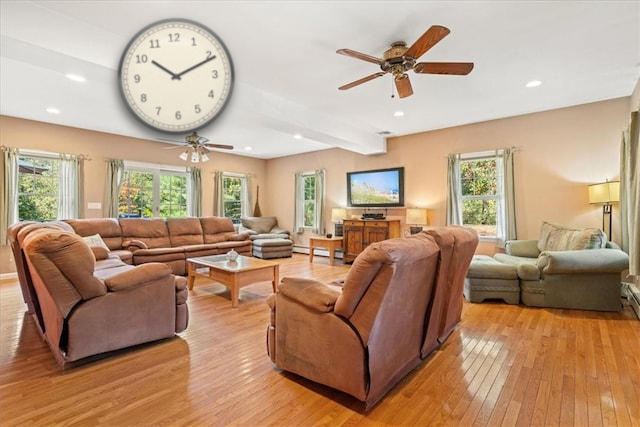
10:11
